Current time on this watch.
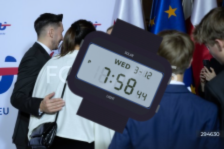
7:58
